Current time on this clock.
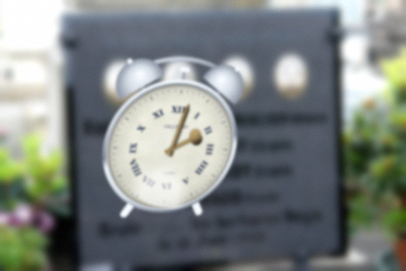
2:02
